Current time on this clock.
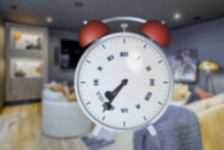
7:36
